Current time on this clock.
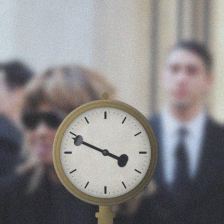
3:49
